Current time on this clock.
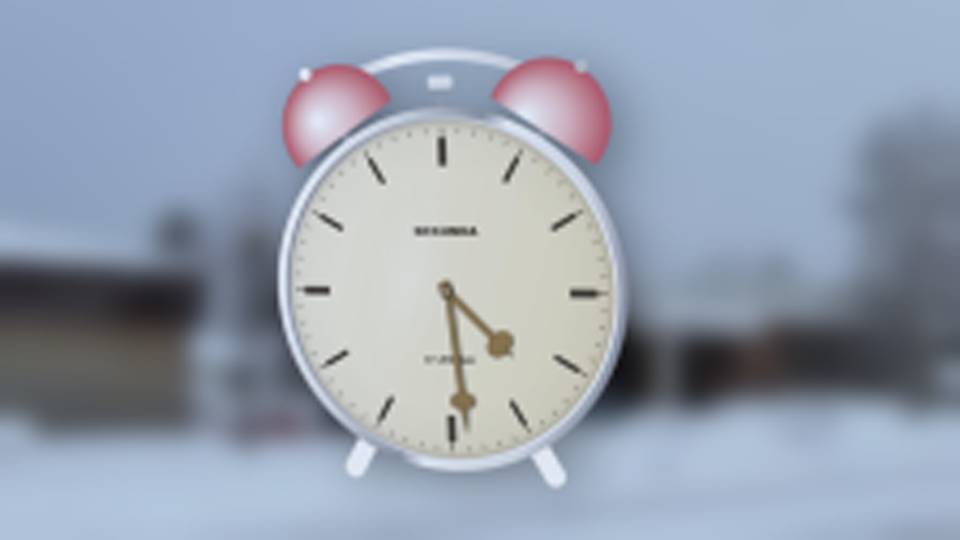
4:29
